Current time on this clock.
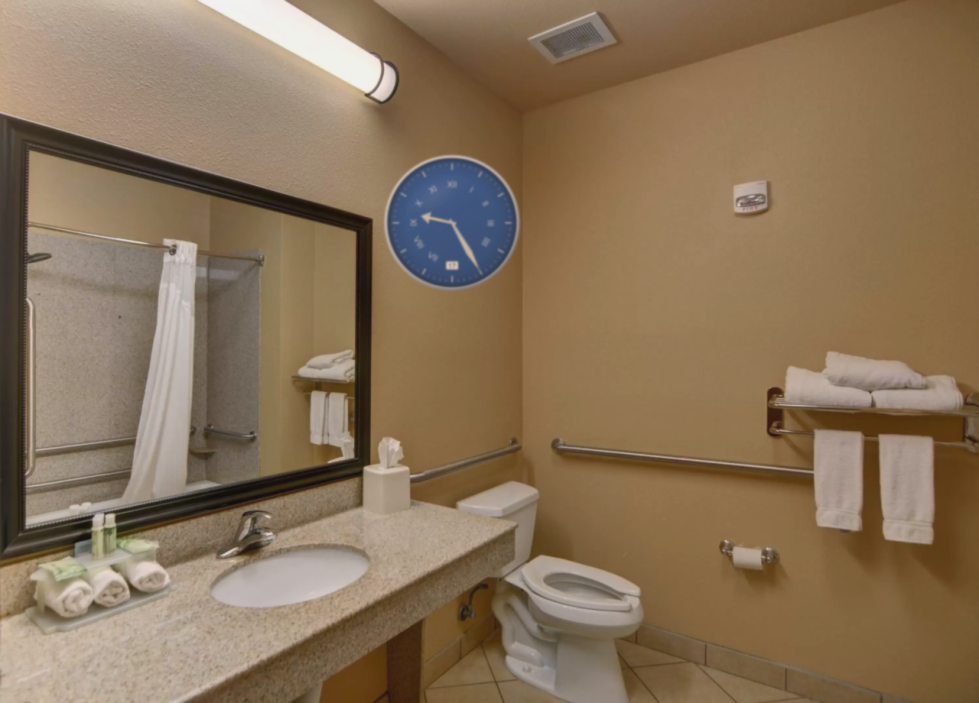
9:25
